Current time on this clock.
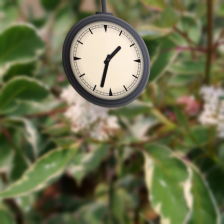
1:33
